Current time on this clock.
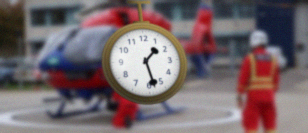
1:28
